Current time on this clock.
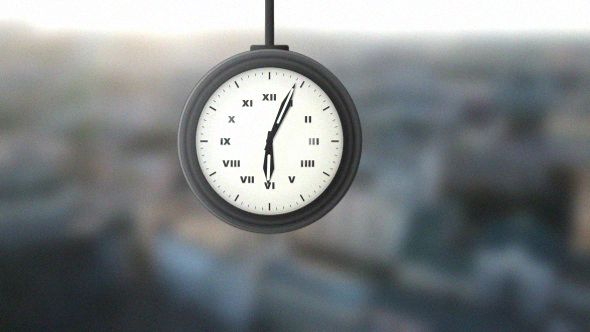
6:04
